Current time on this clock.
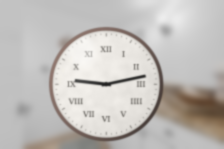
9:13
